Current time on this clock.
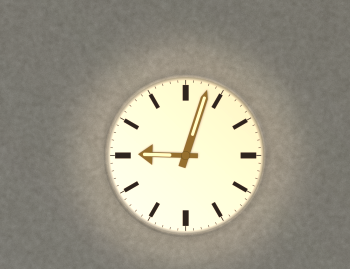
9:03
